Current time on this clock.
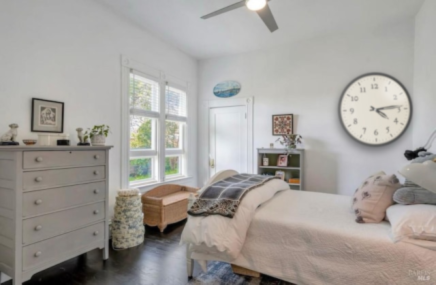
4:14
